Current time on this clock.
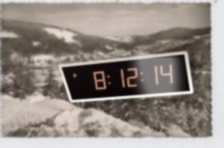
8:12:14
